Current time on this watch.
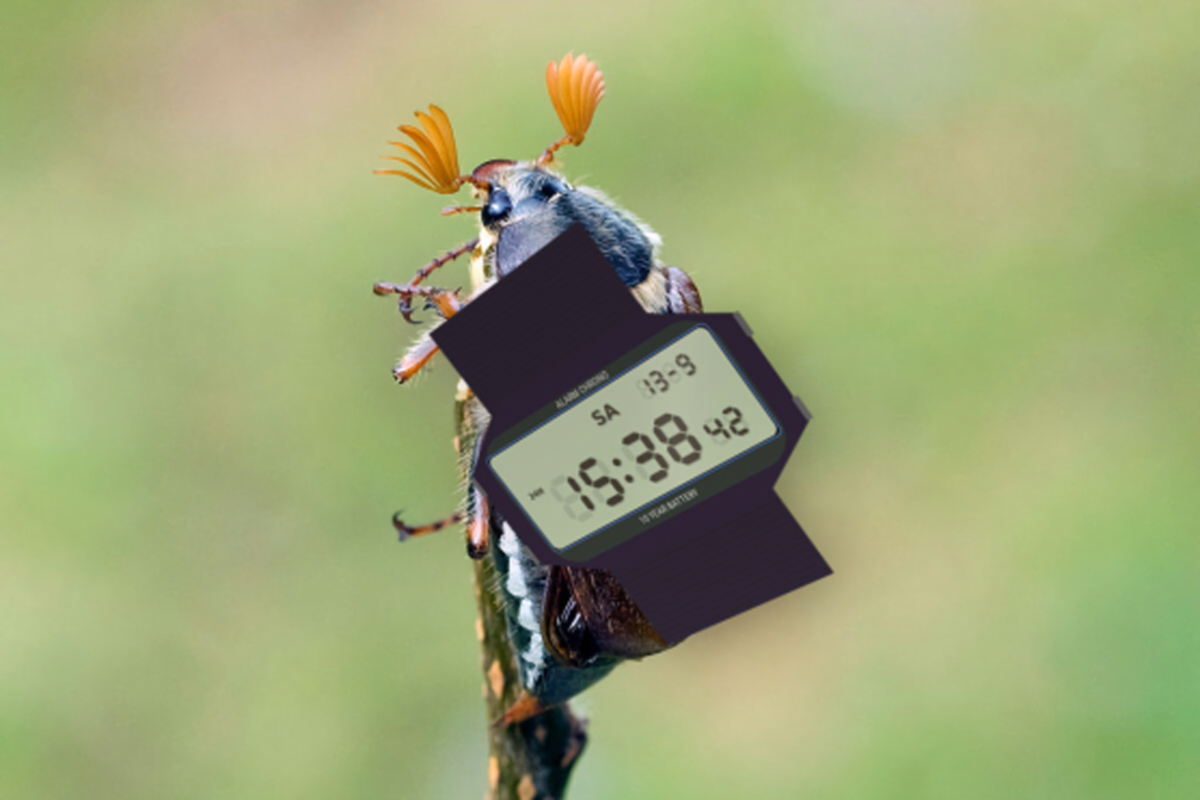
15:38:42
